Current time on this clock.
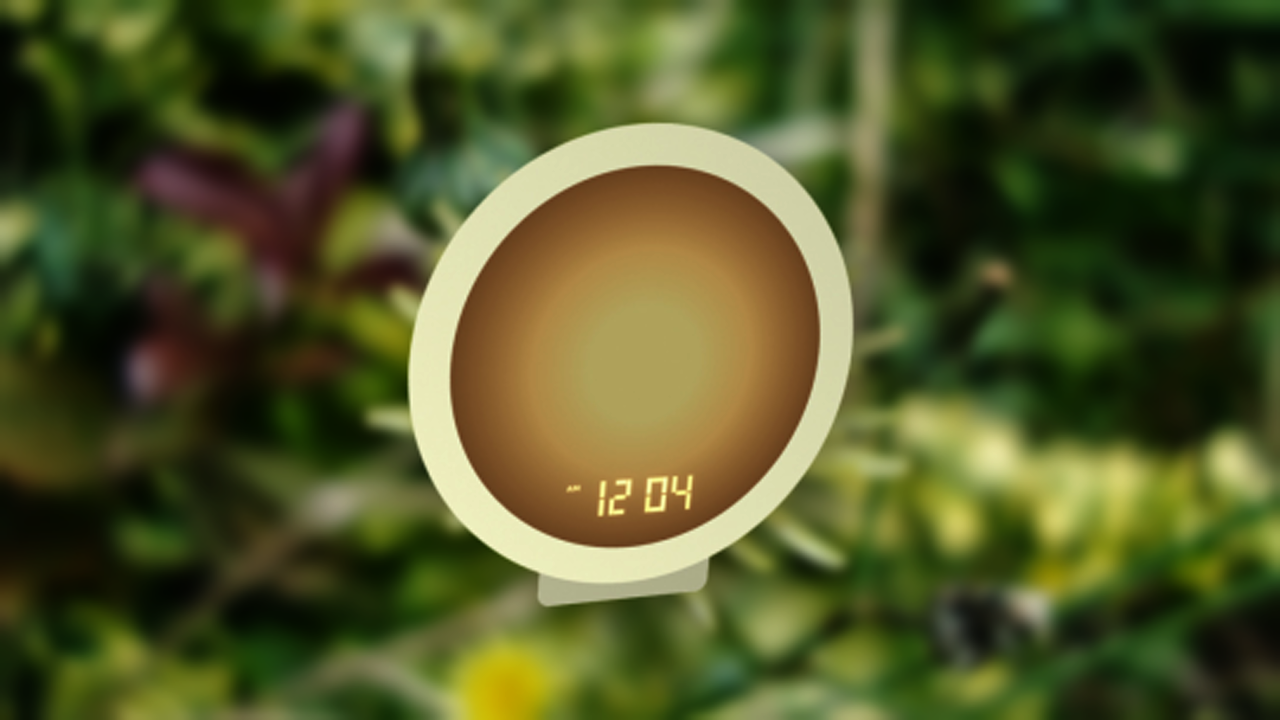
12:04
